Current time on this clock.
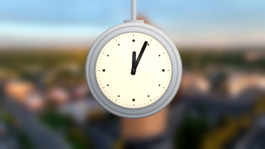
12:04
